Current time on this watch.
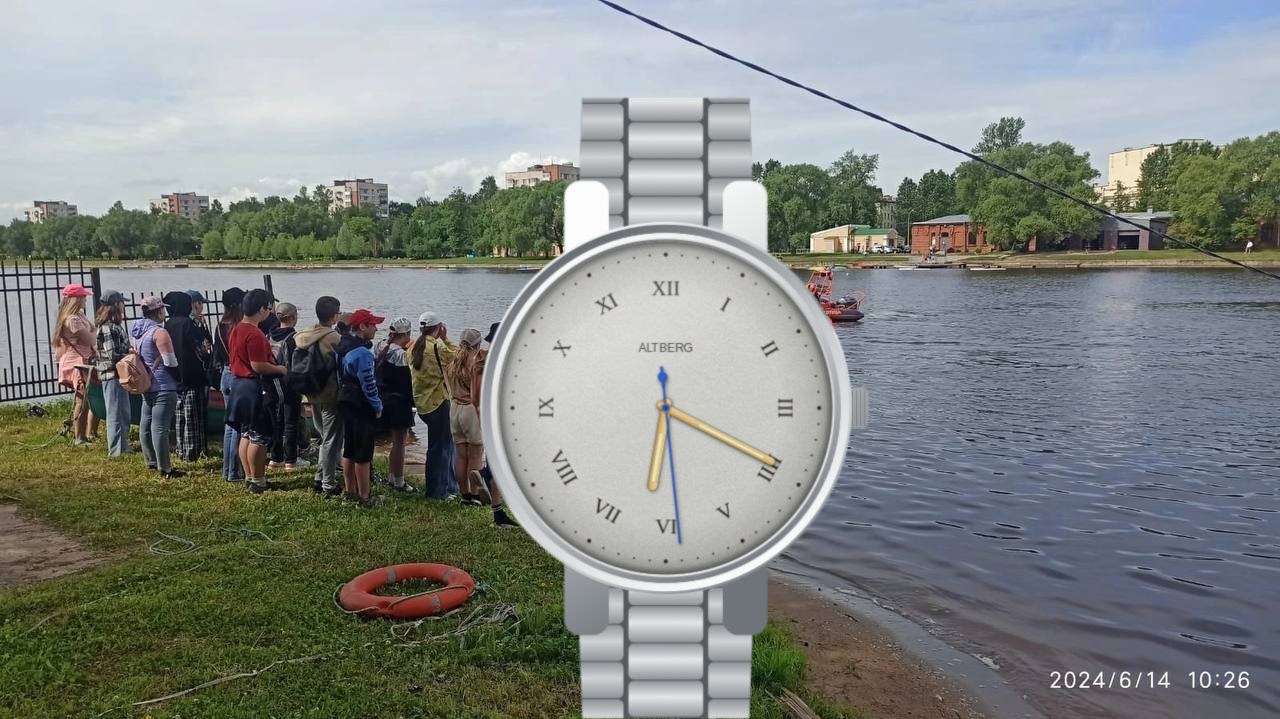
6:19:29
